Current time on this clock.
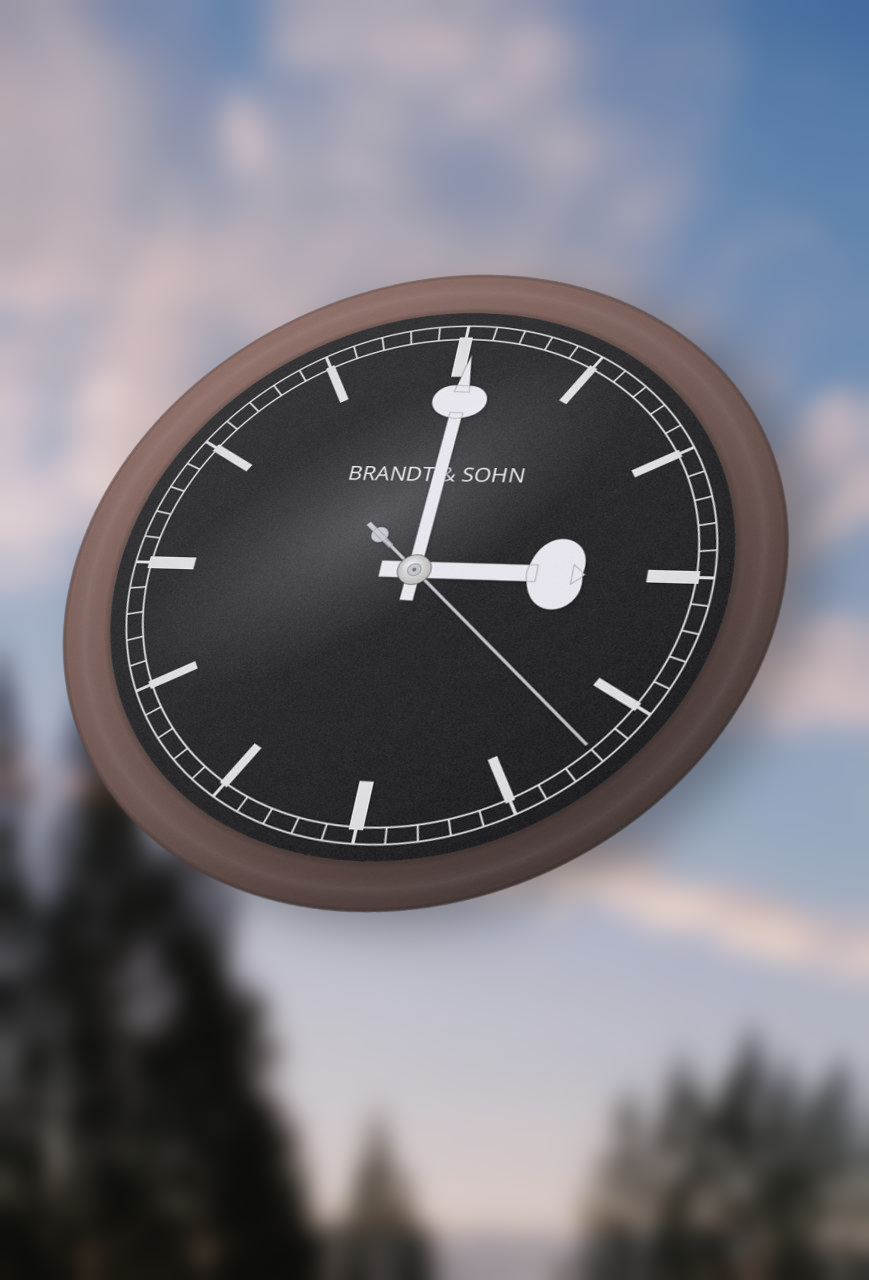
3:00:22
